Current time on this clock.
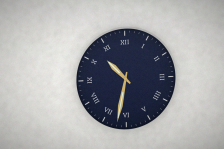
10:32
